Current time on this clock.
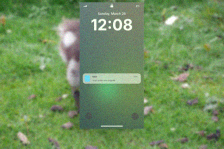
12:08
